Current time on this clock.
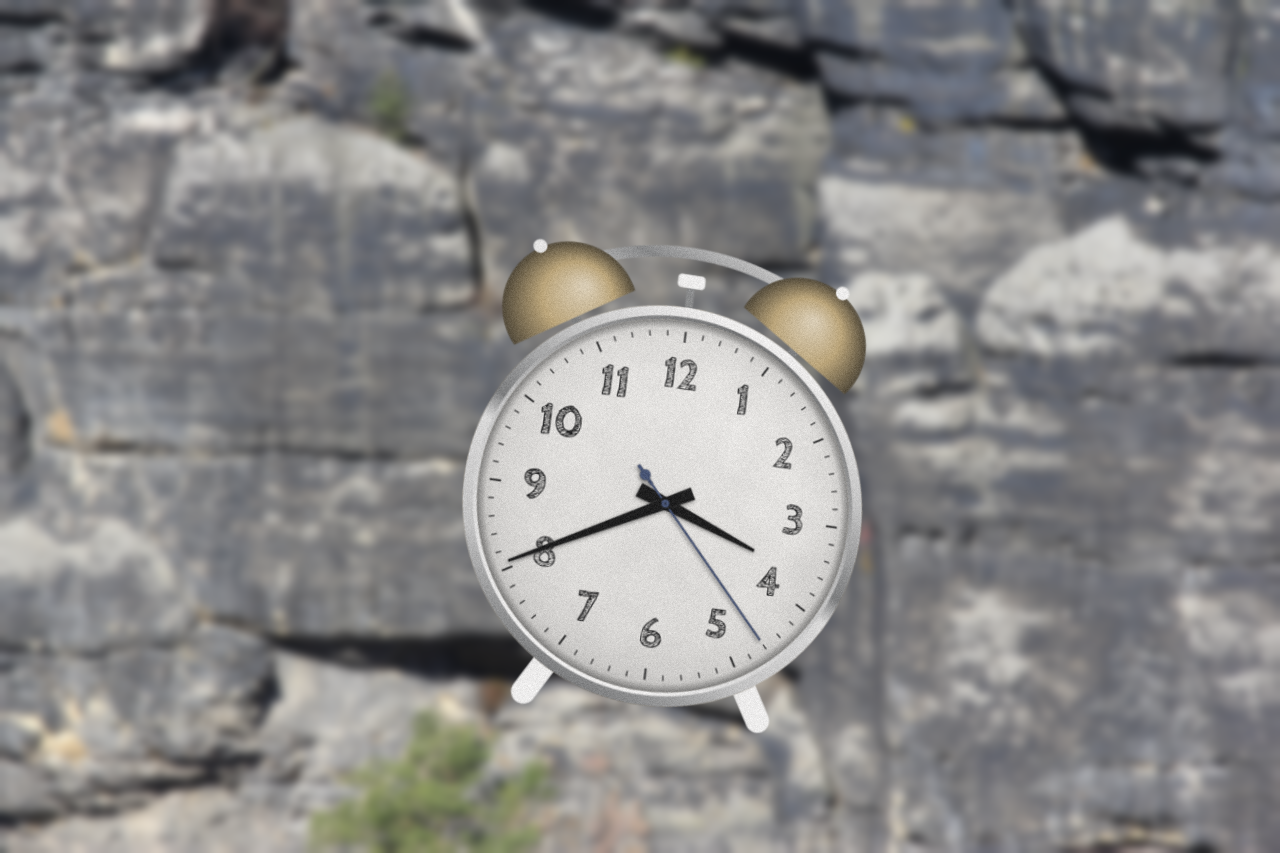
3:40:23
